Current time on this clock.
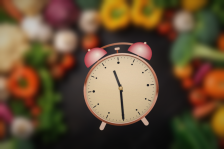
11:30
